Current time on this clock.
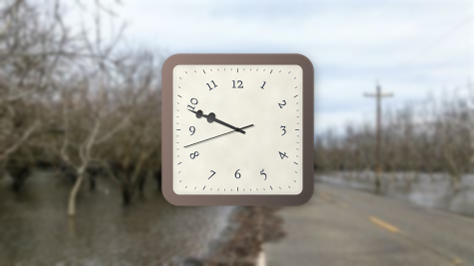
9:48:42
